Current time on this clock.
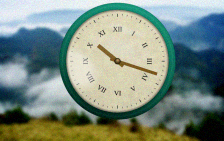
10:18
